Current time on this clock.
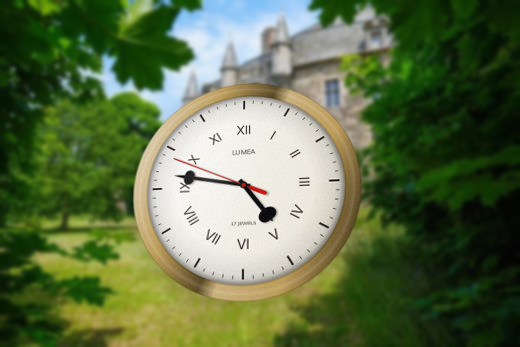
4:46:49
